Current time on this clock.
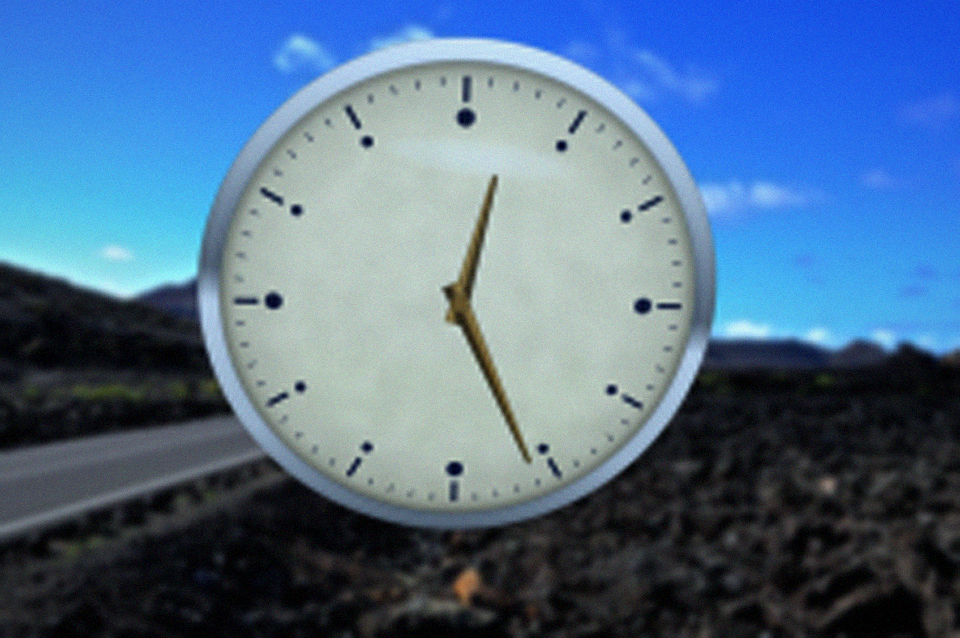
12:26
